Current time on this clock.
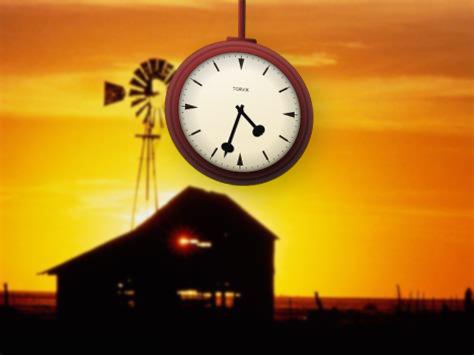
4:33
